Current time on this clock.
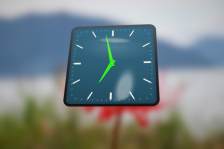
6:58
